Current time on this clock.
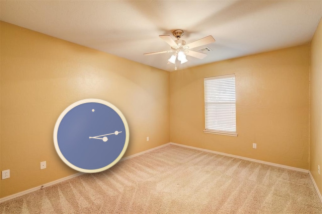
3:13
